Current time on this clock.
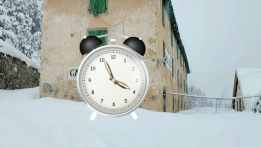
3:56
